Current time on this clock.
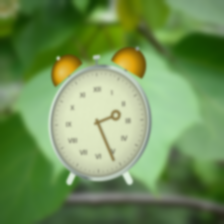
2:26
